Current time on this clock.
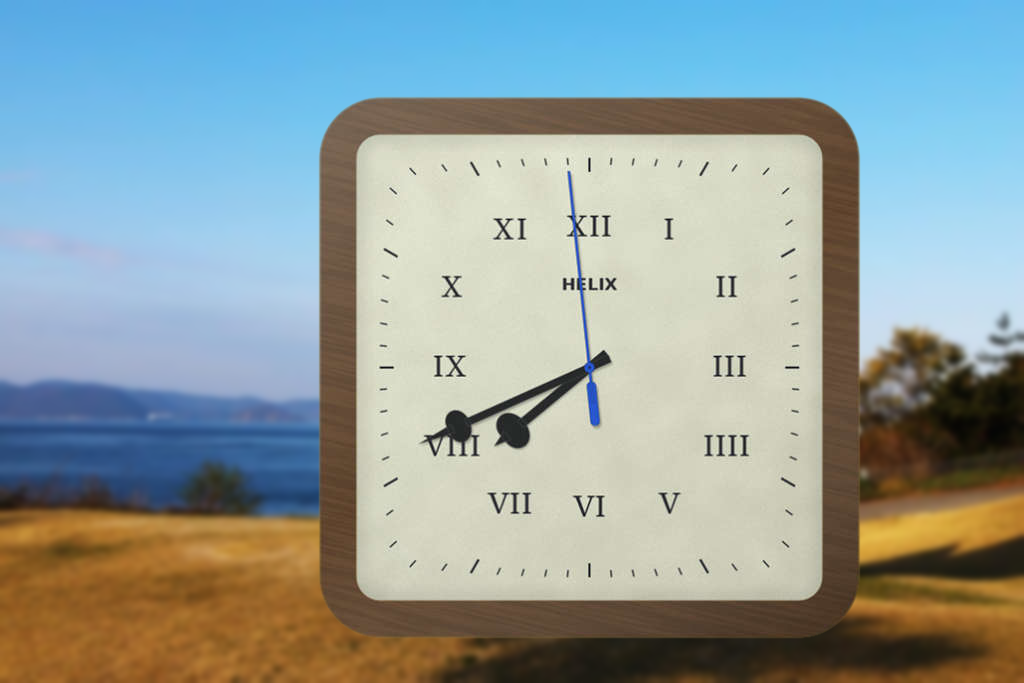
7:40:59
